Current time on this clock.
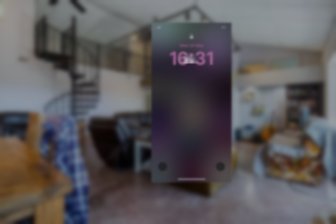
16:31
